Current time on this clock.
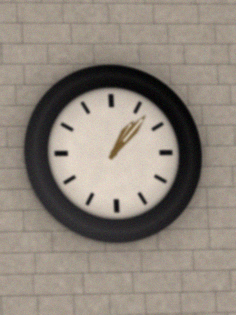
1:07
